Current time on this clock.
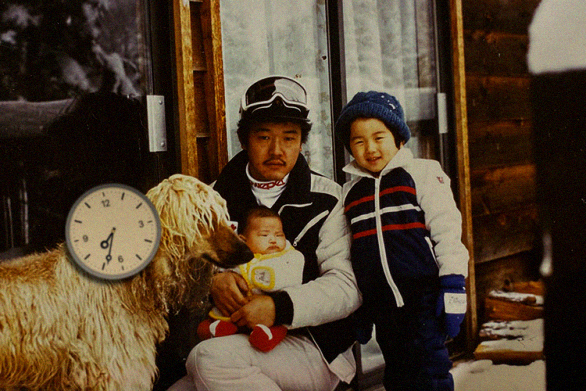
7:34
